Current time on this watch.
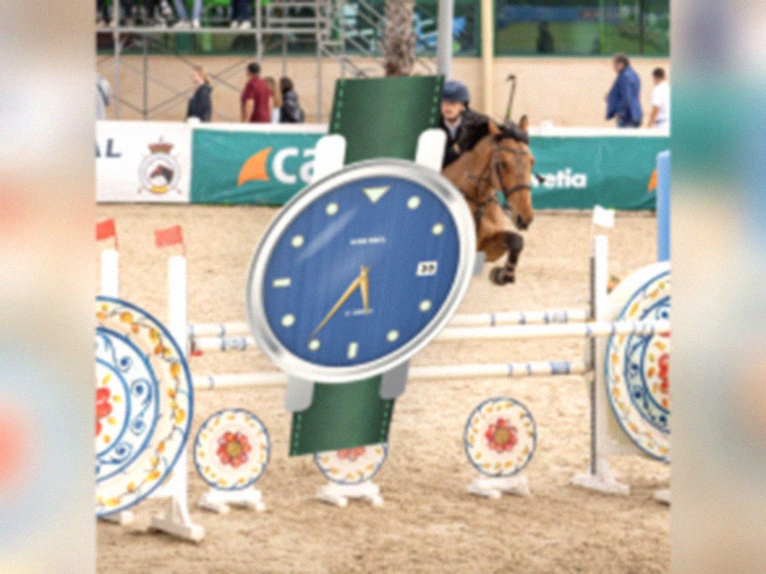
5:36
